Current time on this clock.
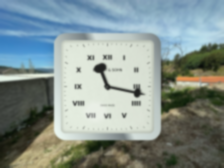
11:17
